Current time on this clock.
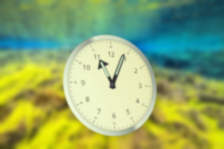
11:04
